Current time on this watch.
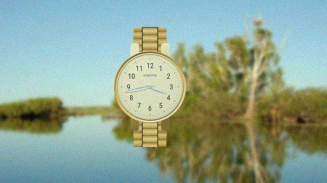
3:43
